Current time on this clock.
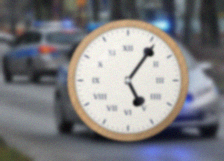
5:06
